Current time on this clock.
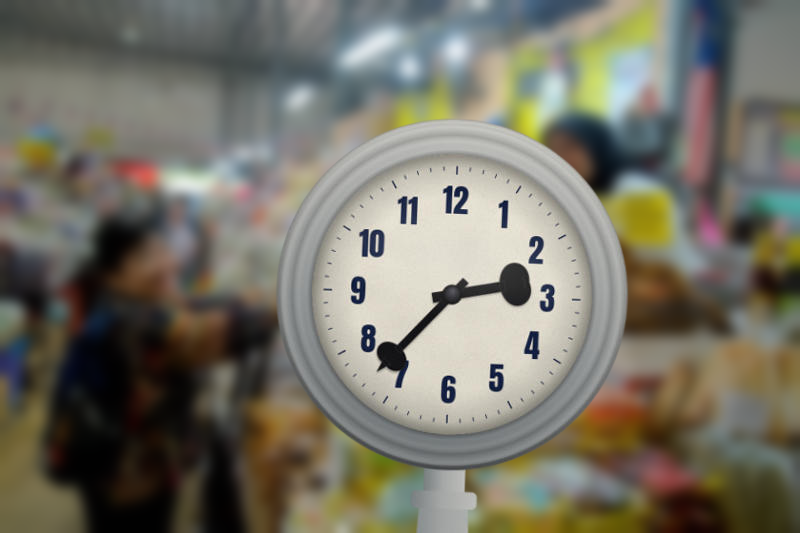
2:37
